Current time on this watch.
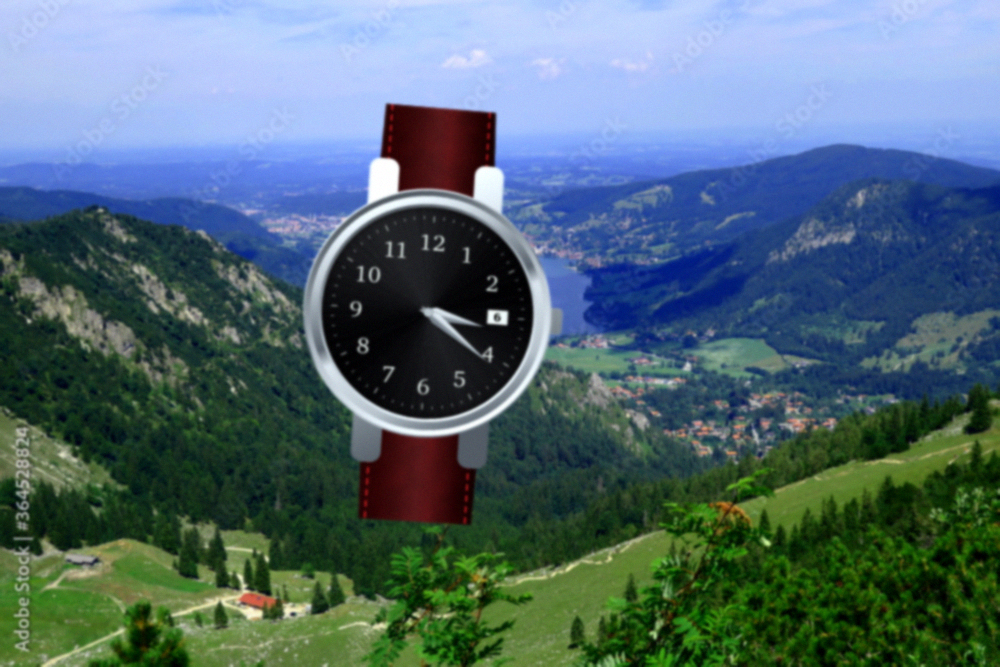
3:21
